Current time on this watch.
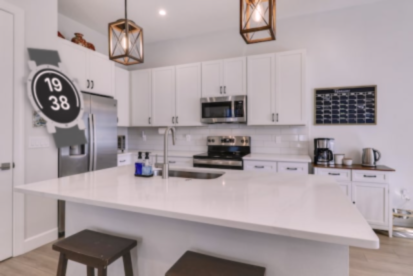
19:38
